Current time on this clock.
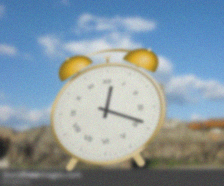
12:19
